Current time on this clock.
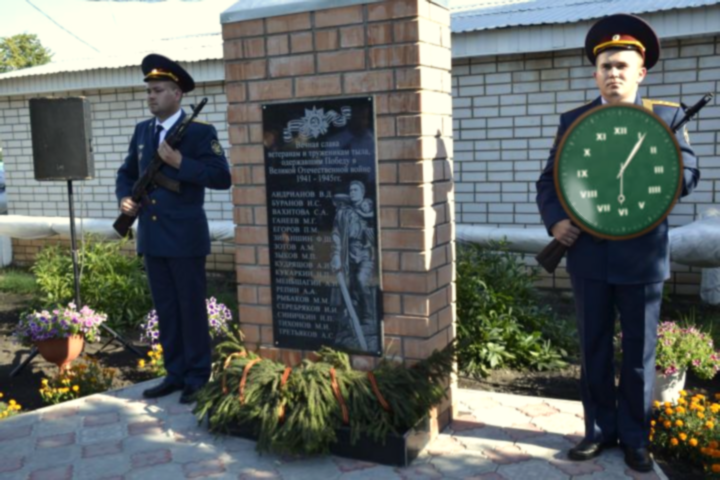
6:06
